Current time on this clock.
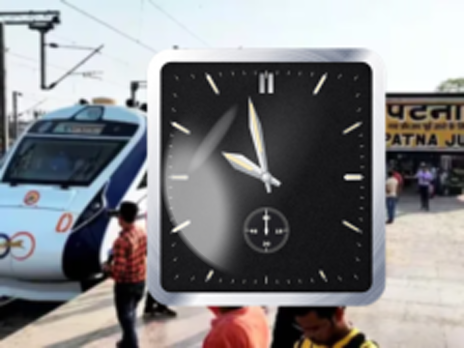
9:58
